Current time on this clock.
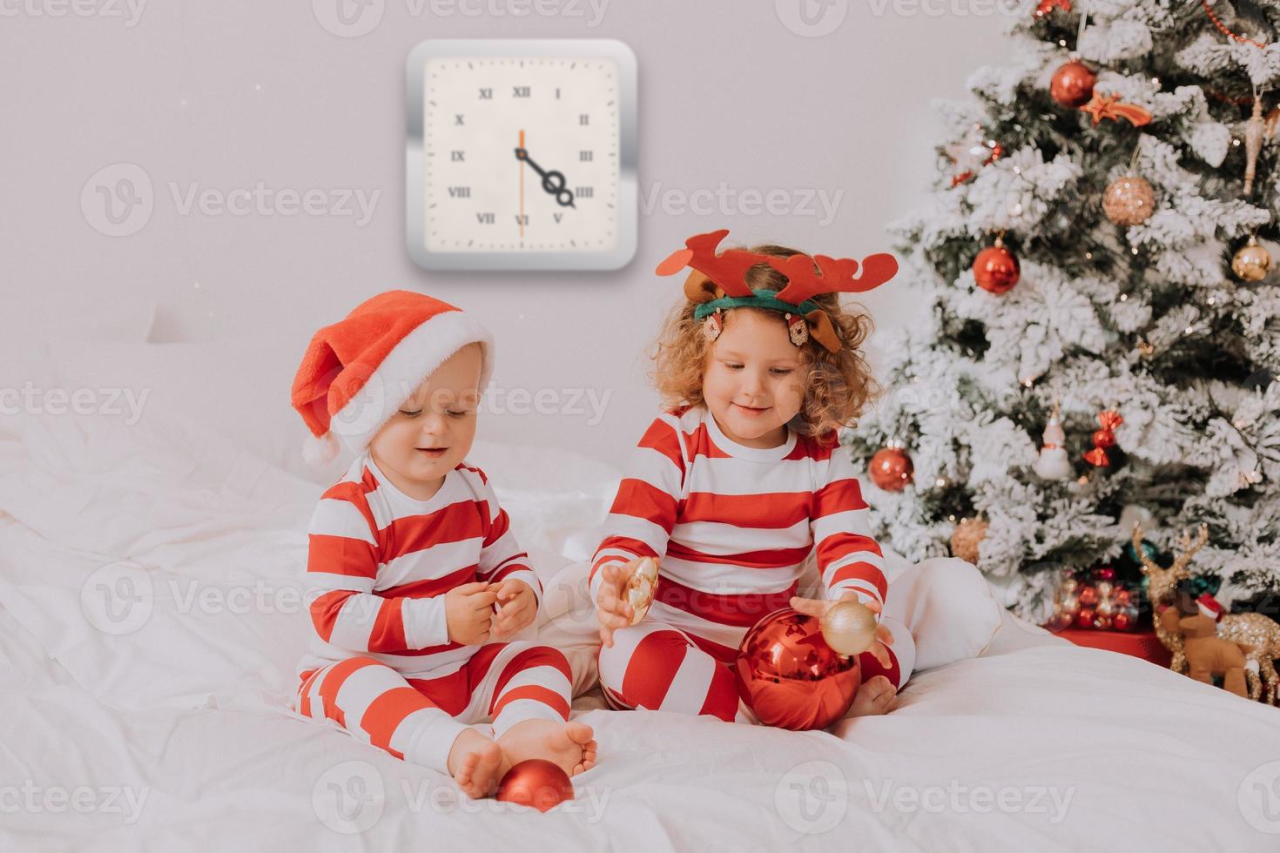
4:22:30
